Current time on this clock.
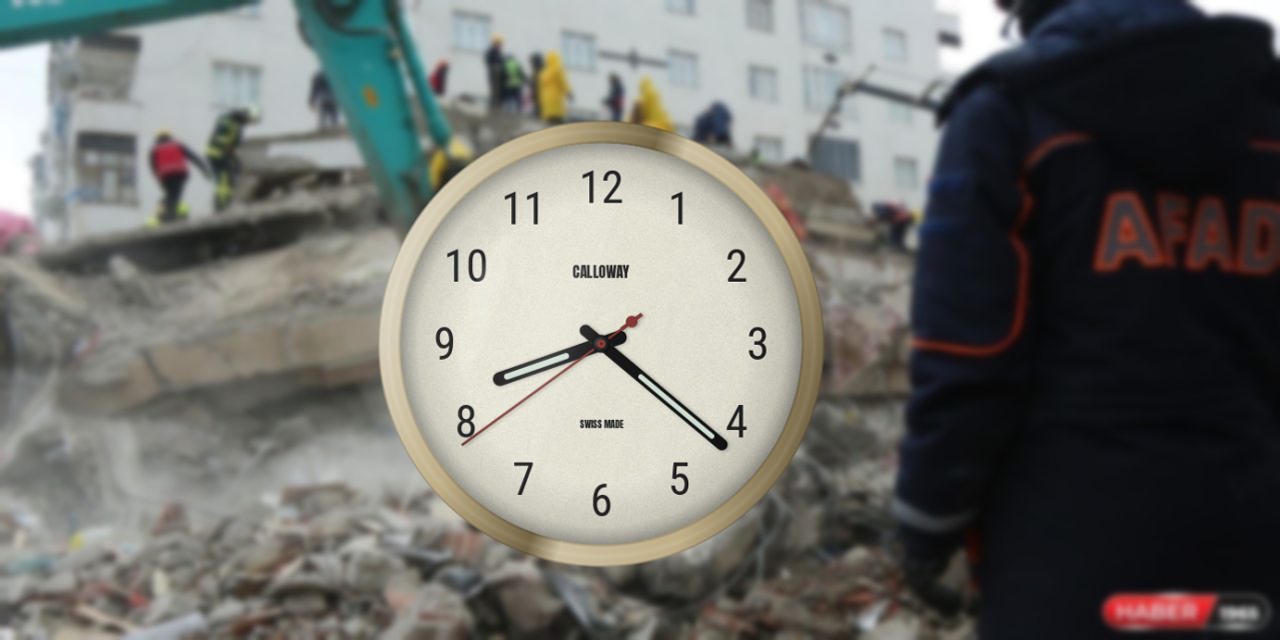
8:21:39
